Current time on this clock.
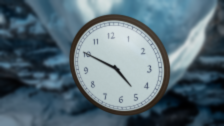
4:50
